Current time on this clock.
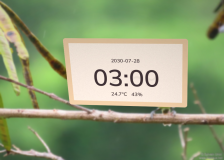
3:00
